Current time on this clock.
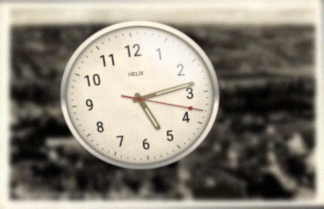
5:13:18
